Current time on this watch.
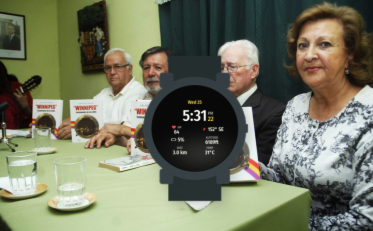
5:31
